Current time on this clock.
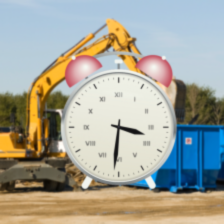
3:31
